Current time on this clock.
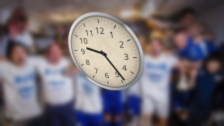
9:24
